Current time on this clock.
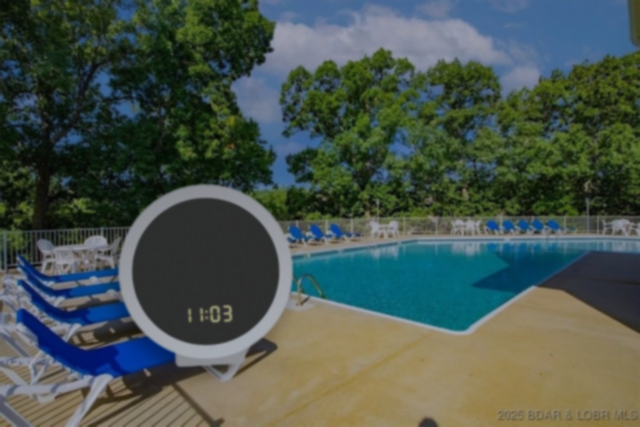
11:03
